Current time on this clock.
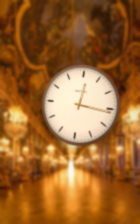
12:16
